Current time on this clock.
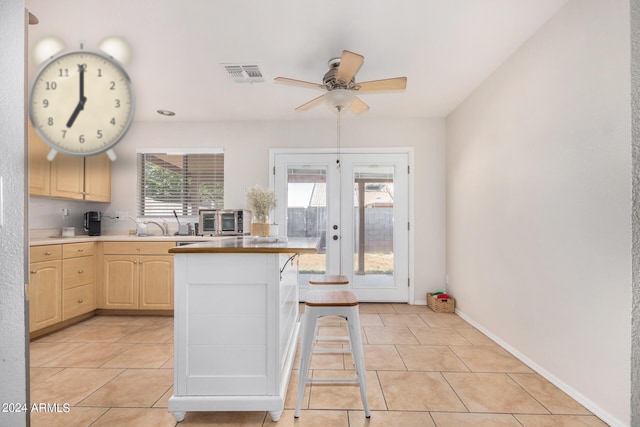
7:00
